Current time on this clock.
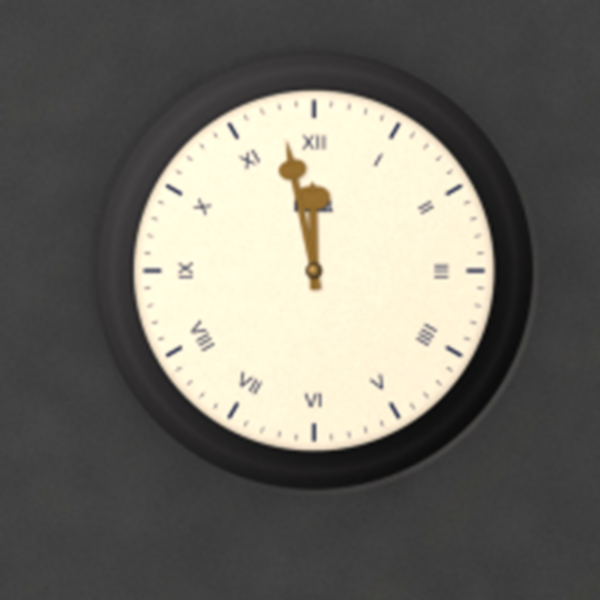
11:58
